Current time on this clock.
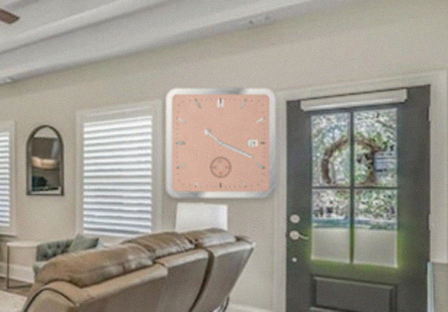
10:19
